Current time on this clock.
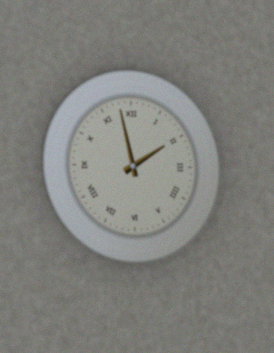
1:58
